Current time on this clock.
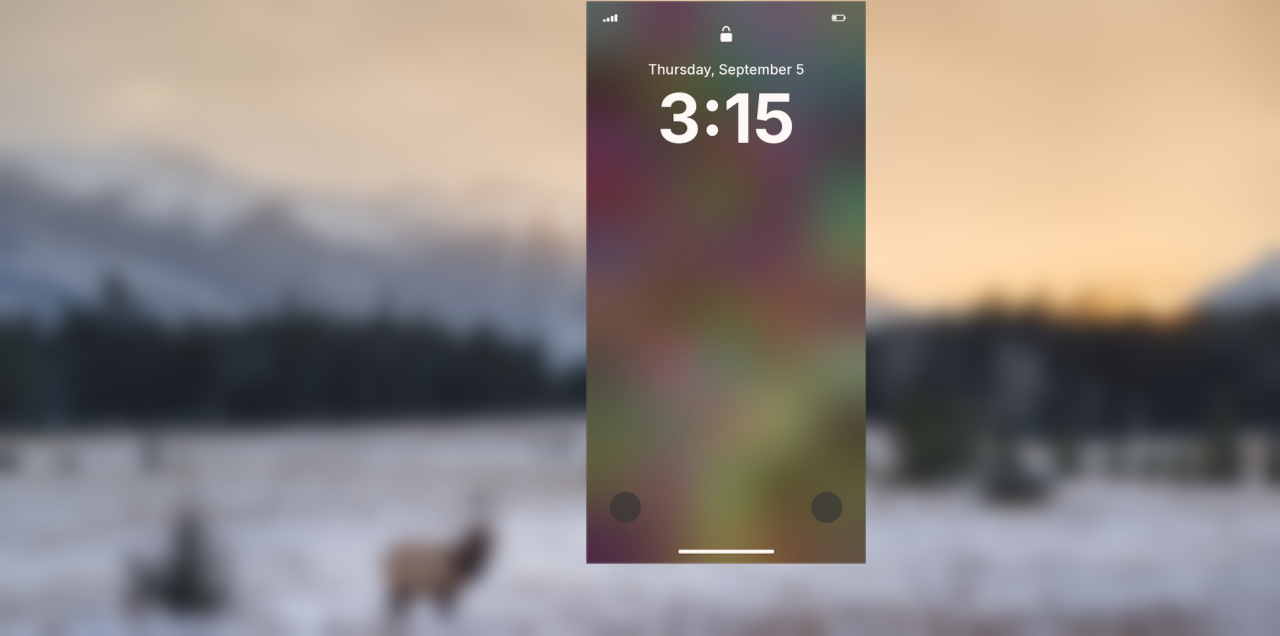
3:15
